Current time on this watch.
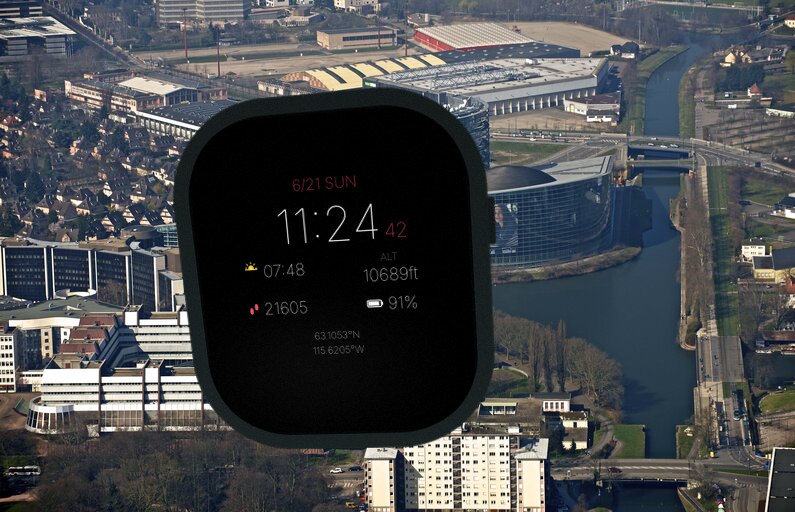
11:24:42
